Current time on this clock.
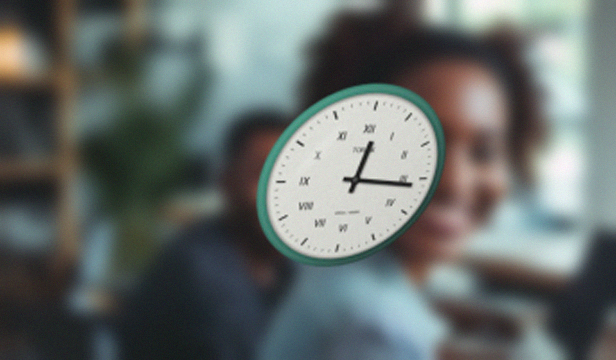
12:16
